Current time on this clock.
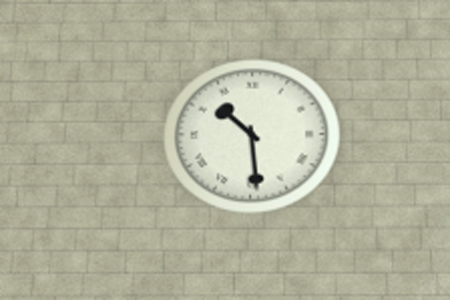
10:29
